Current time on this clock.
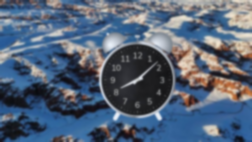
8:08
